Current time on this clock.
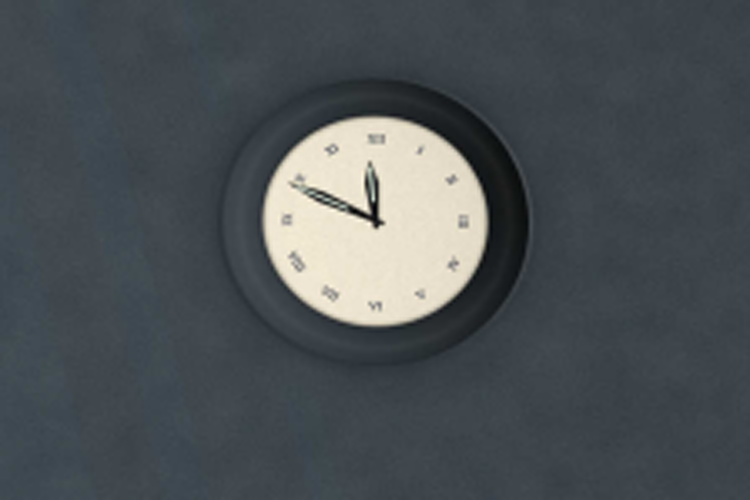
11:49
